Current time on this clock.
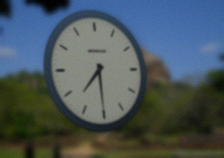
7:30
